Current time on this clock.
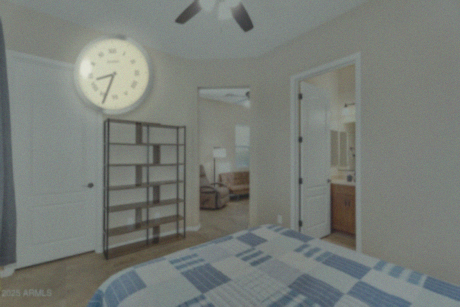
8:34
